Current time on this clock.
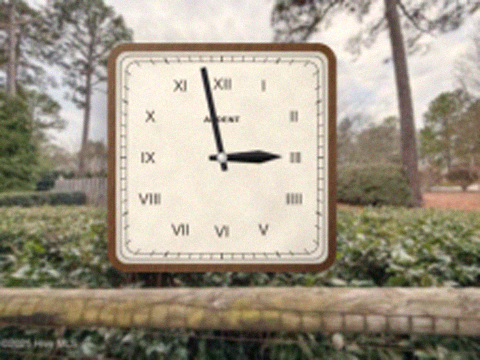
2:58
